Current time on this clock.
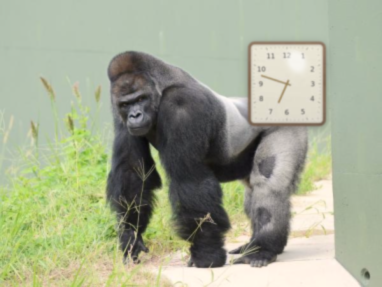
6:48
